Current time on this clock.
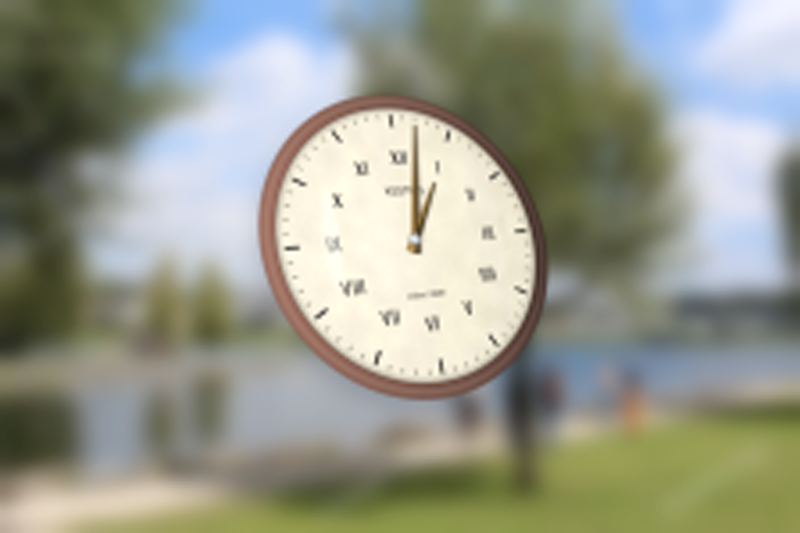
1:02
